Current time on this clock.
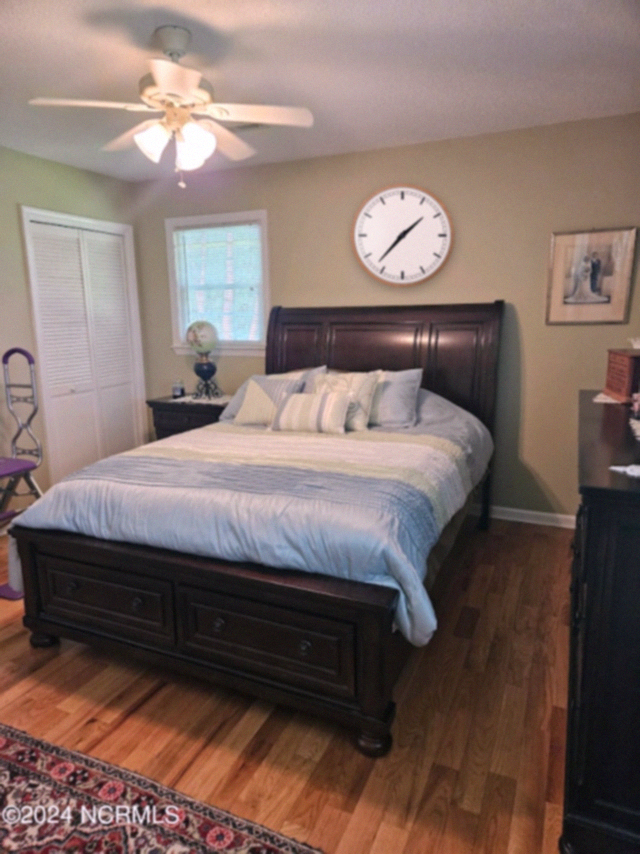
1:37
